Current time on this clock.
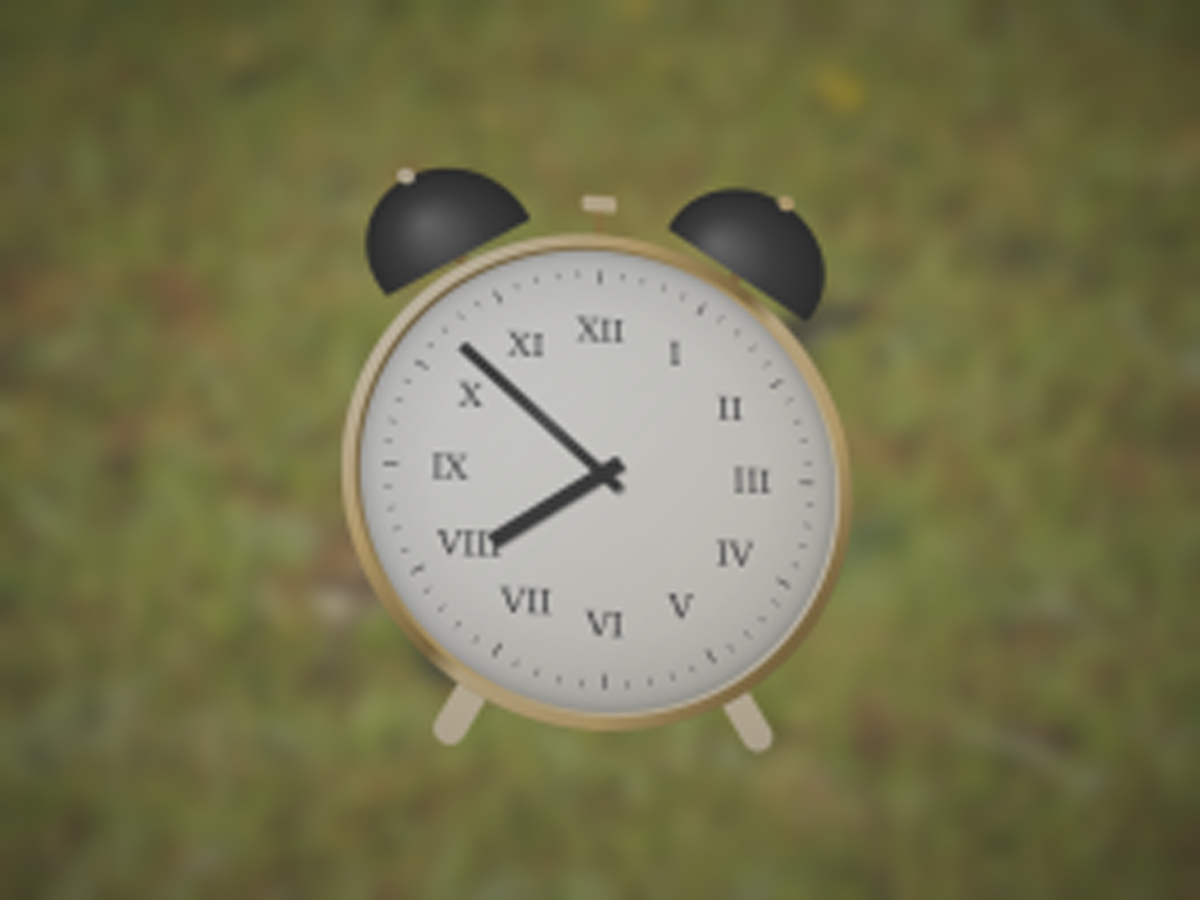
7:52
